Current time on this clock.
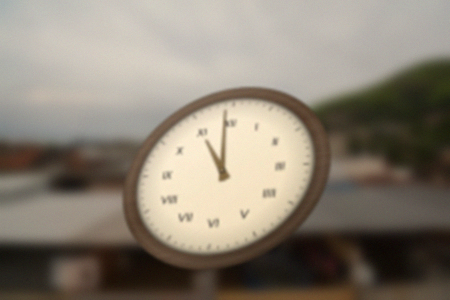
10:59
